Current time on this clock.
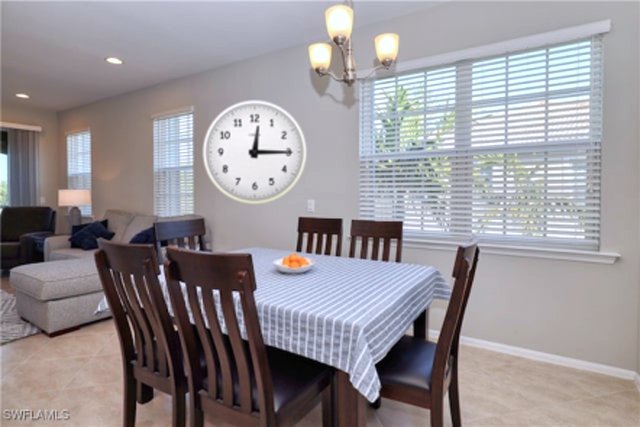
12:15
